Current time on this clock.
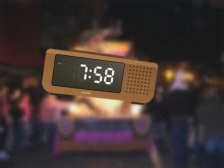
7:58
